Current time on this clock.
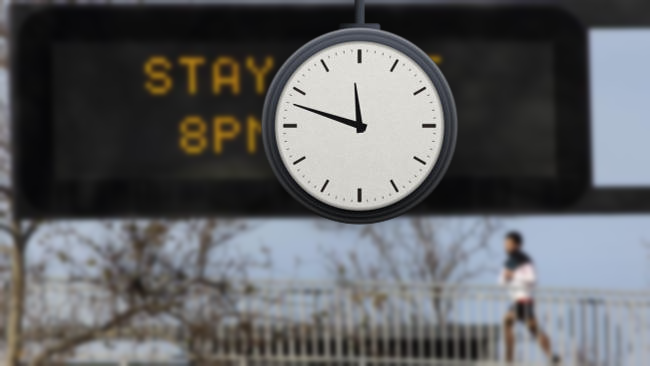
11:48
